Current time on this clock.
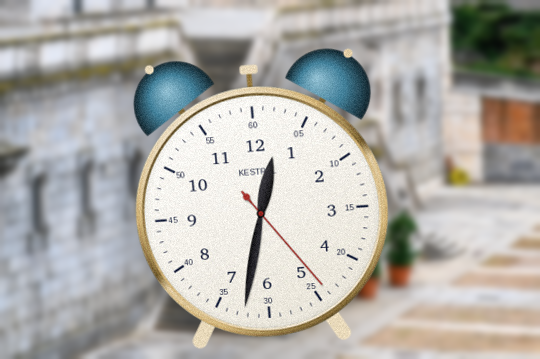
12:32:24
